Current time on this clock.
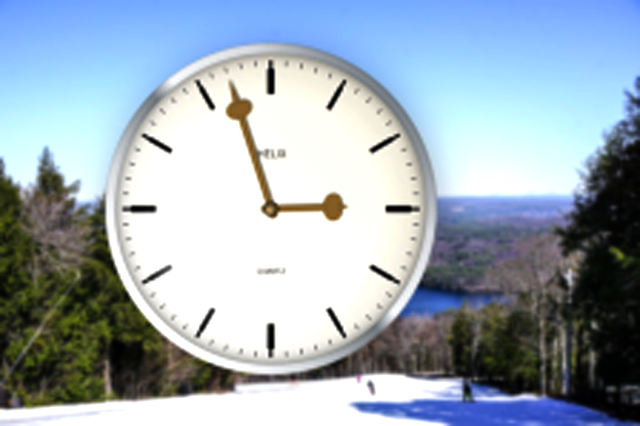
2:57
